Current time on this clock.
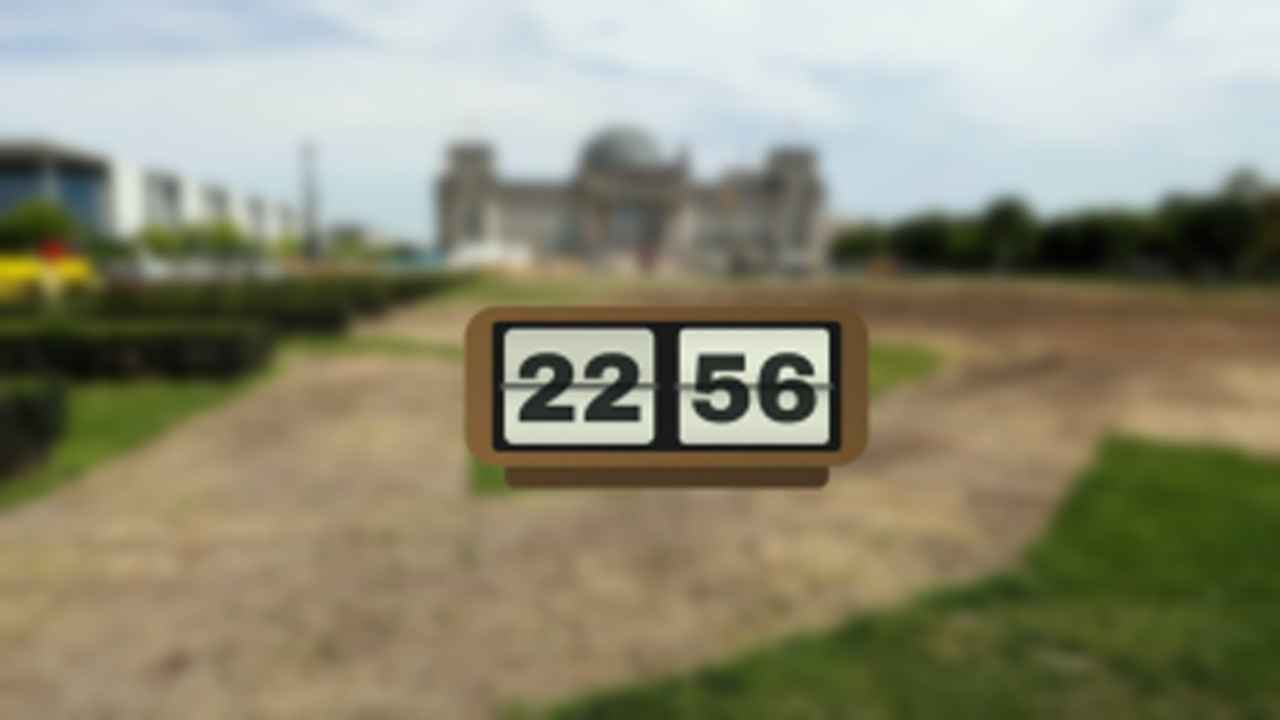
22:56
